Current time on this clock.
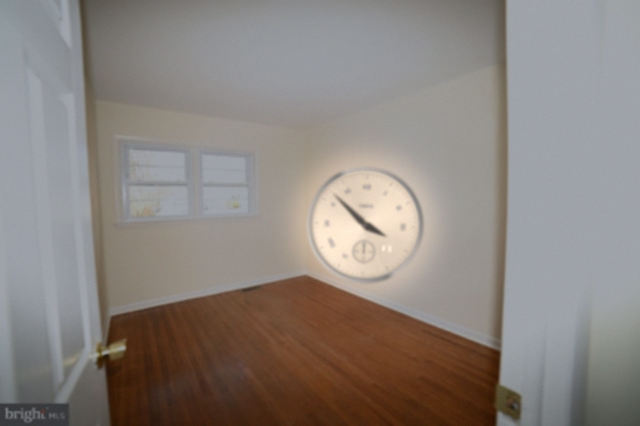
3:52
